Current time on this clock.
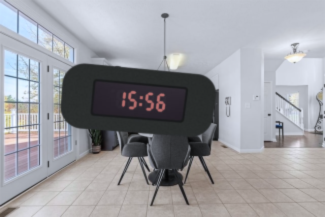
15:56
